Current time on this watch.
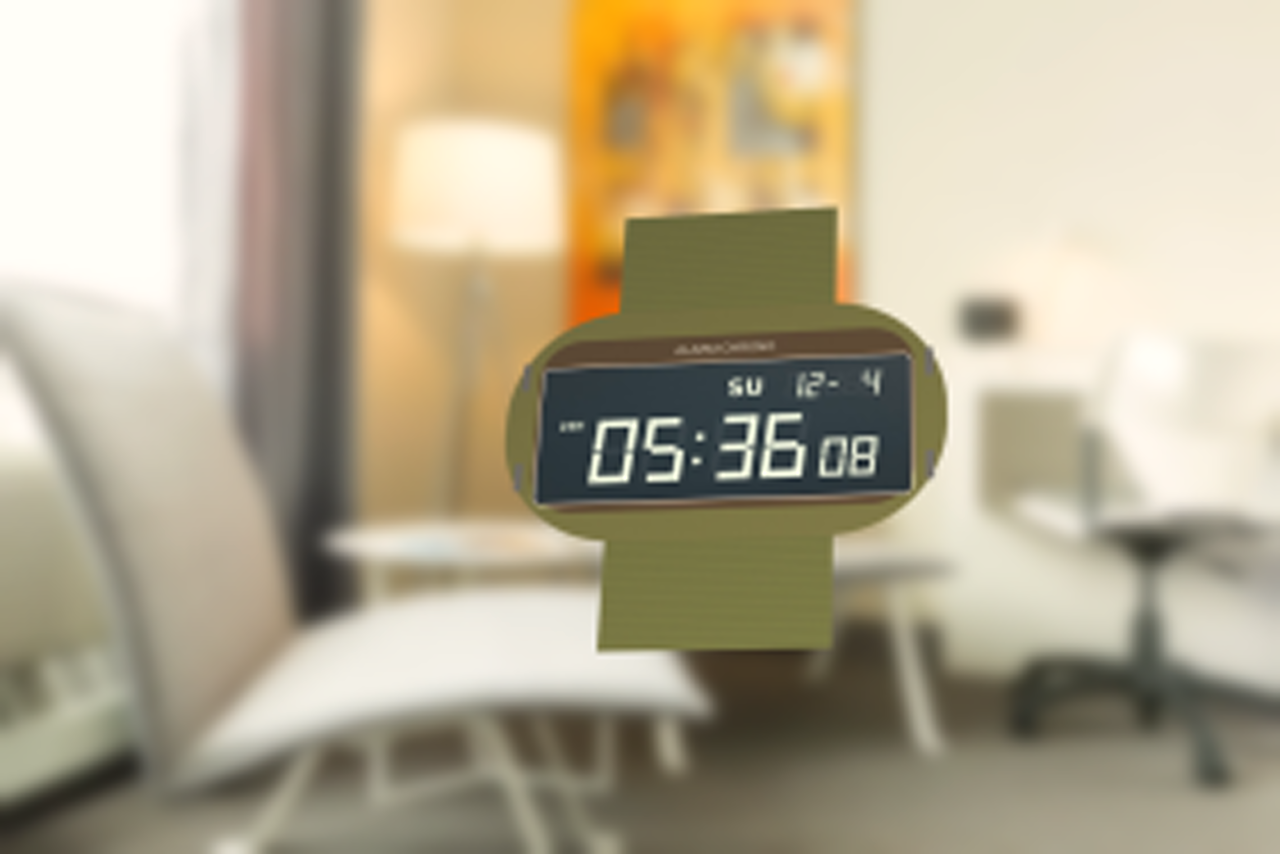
5:36:08
